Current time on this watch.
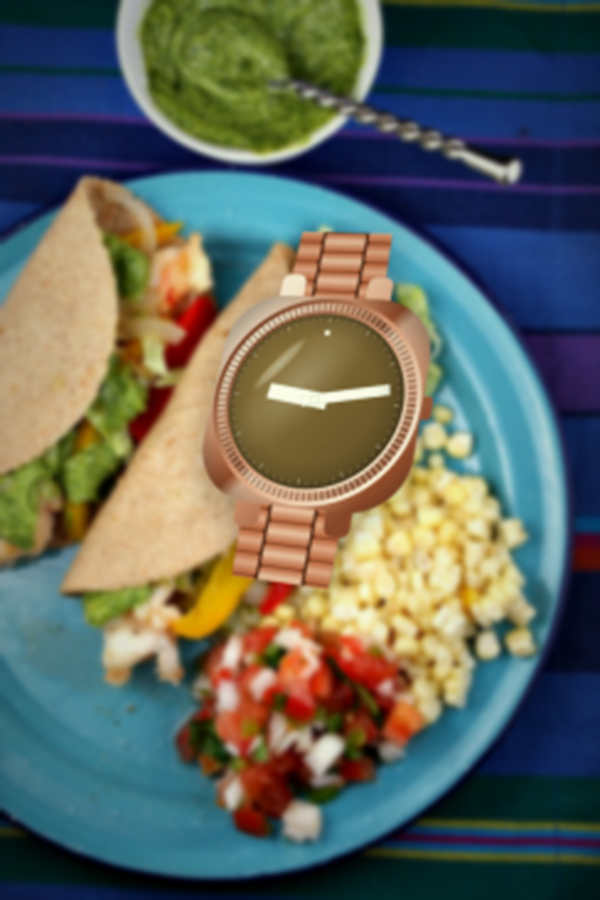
9:13
